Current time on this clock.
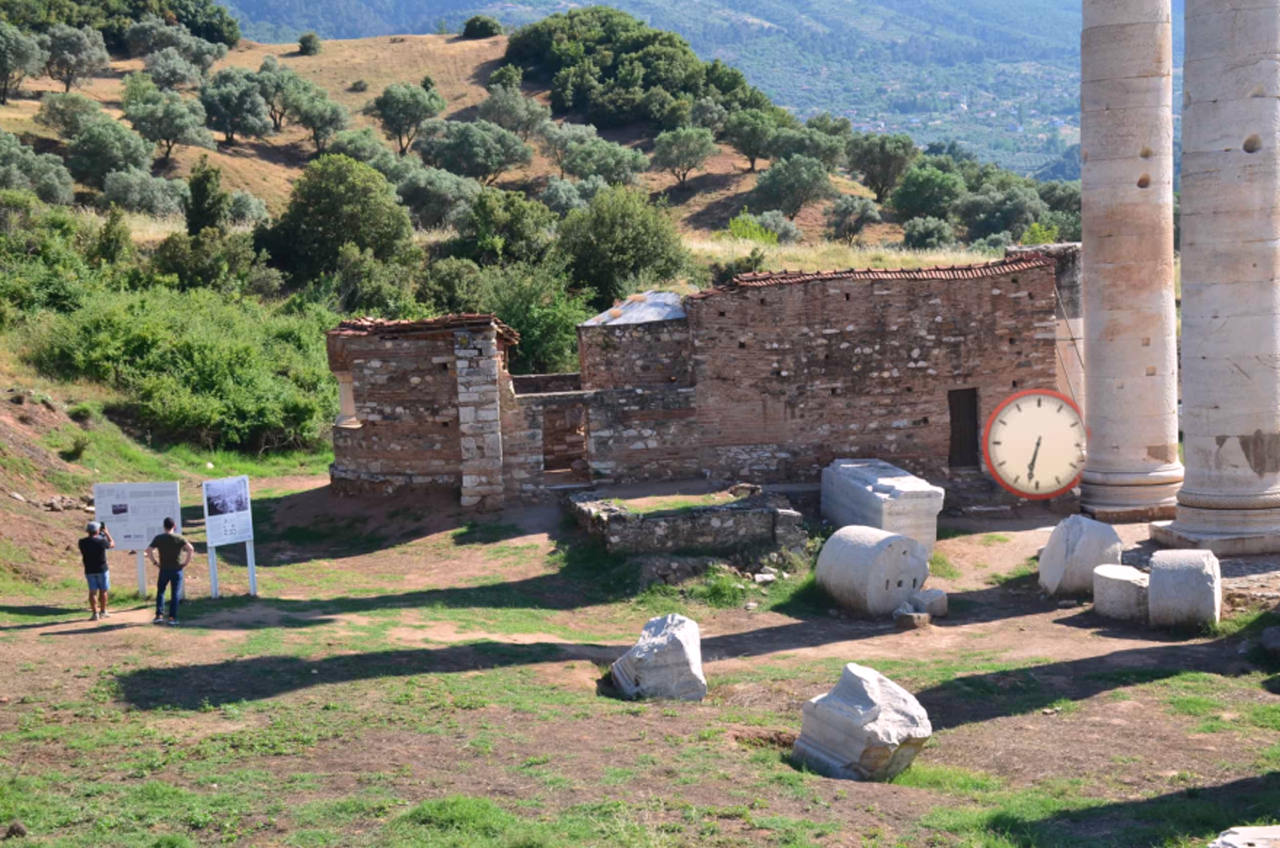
6:32
